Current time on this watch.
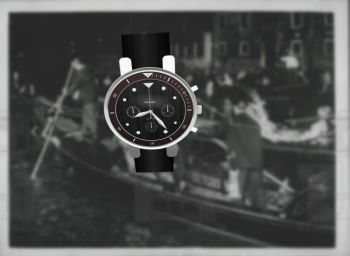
8:24
